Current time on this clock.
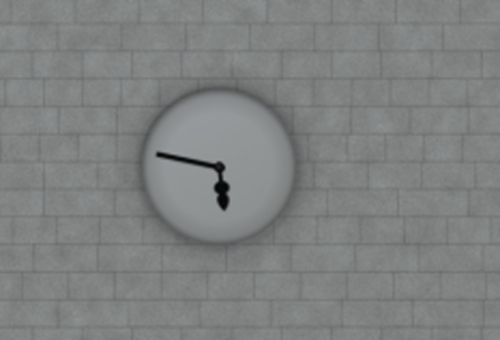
5:47
